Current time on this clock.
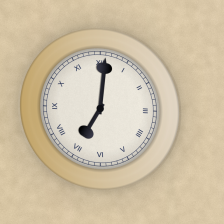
7:01
